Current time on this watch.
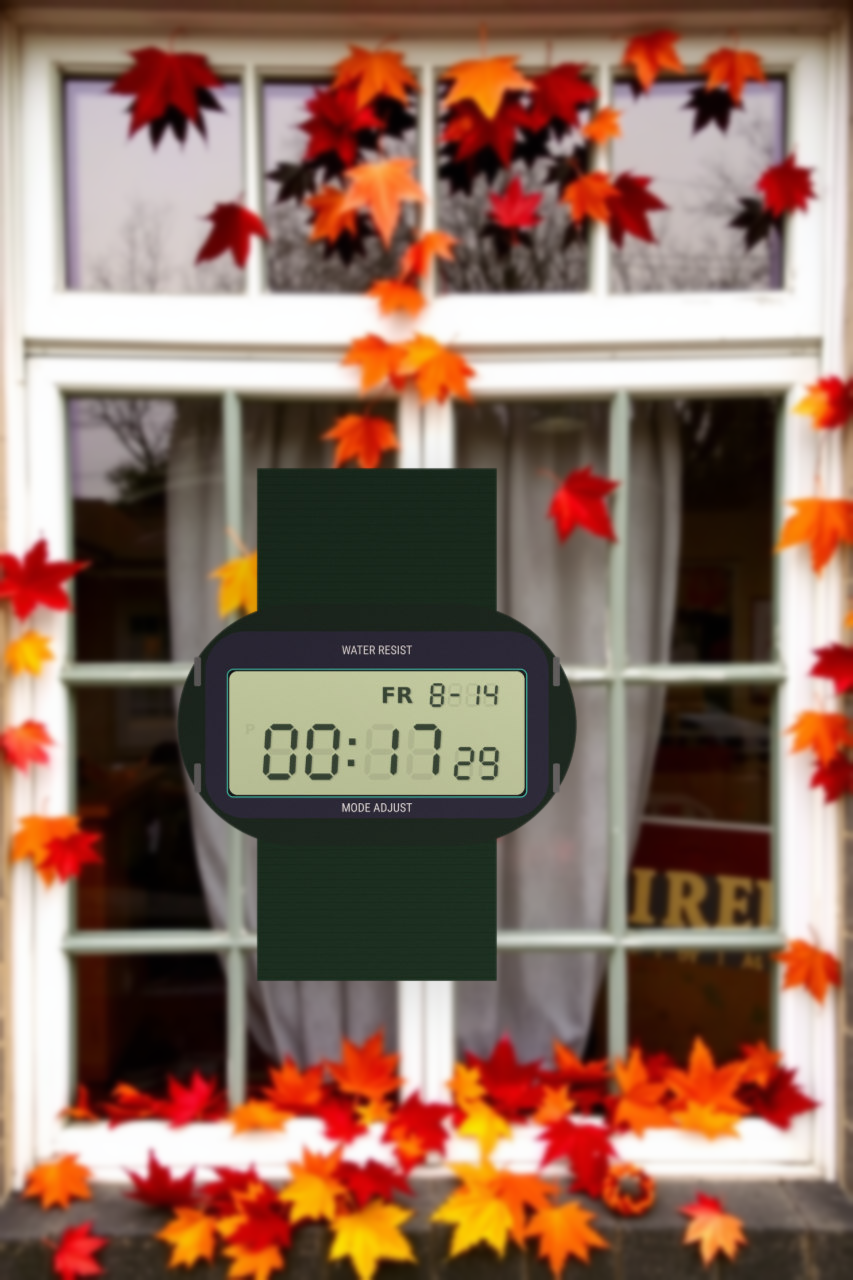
0:17:29
